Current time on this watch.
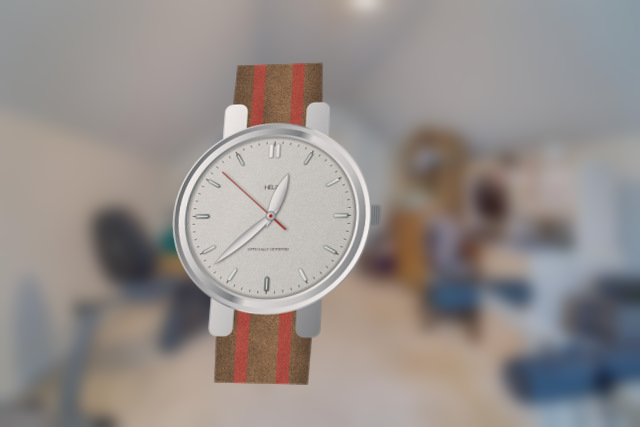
12:37:52
